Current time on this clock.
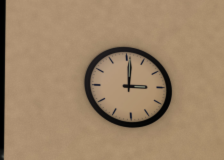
3:01
